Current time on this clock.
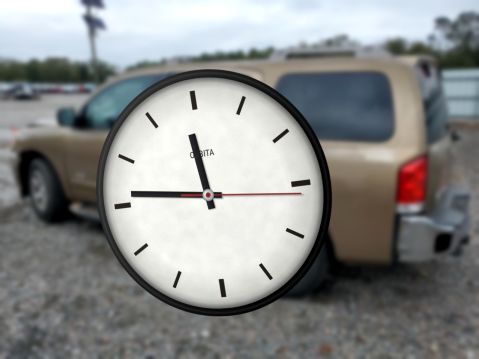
11:46:16
